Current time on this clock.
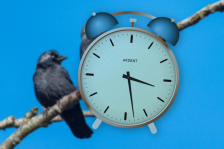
3:28
